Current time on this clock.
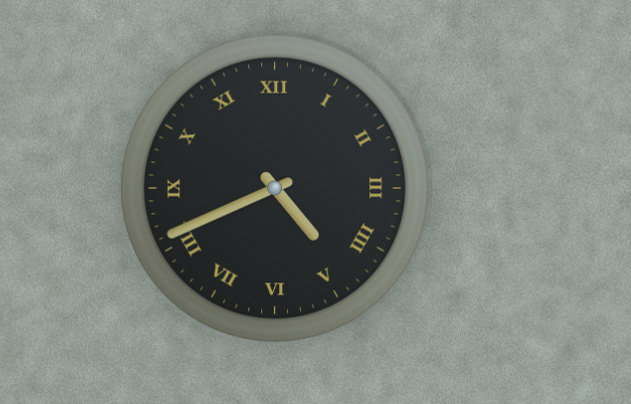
4:41
